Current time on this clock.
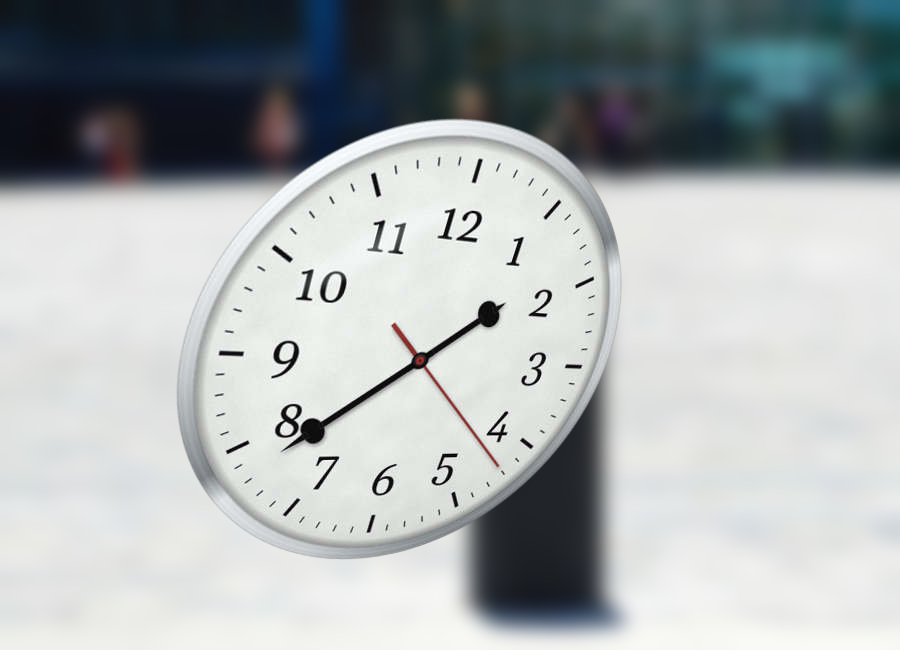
1:38:22
